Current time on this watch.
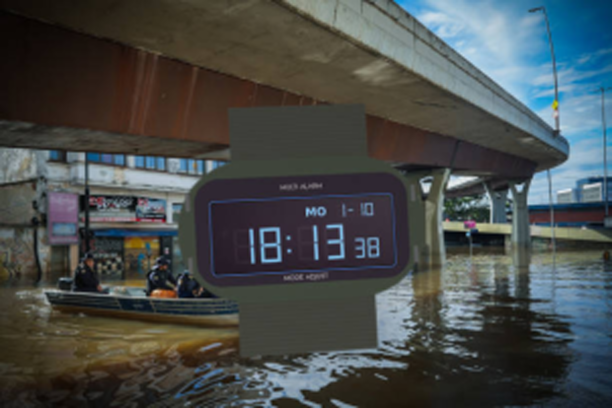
18:13:38
